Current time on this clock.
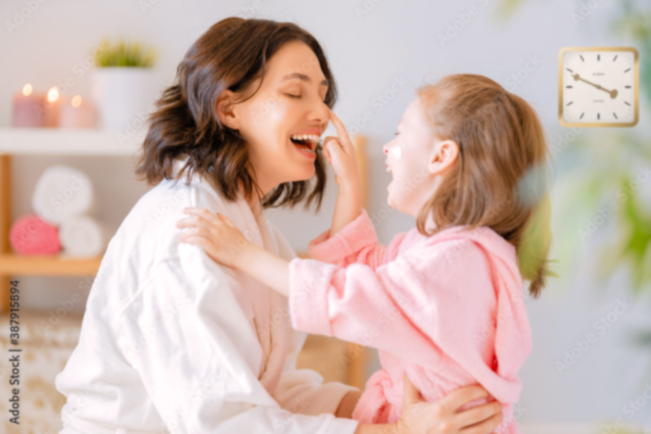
3:49
